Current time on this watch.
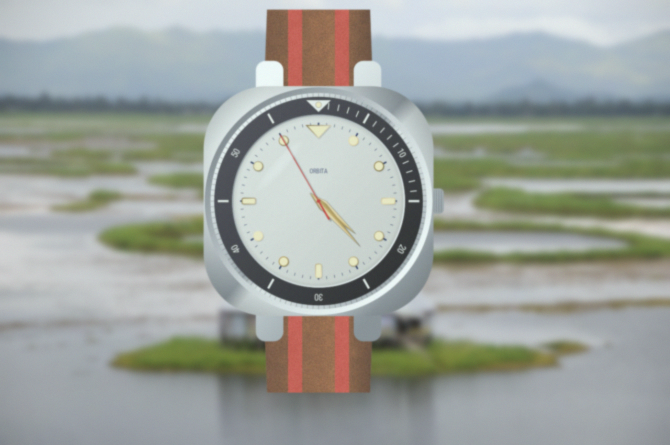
4:22:55
